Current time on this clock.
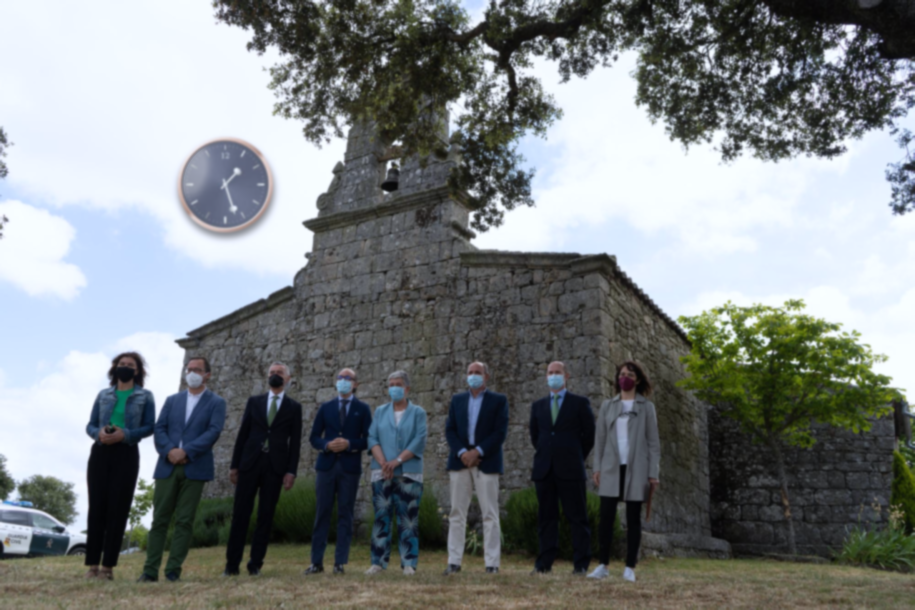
1:27
